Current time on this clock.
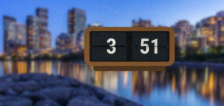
3:51
